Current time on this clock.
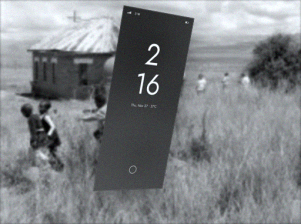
2:16
